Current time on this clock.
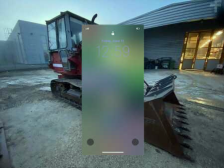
12:59
